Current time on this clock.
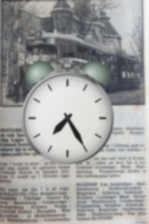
7:25
